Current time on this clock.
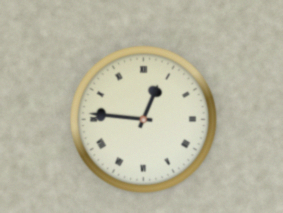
12:46
